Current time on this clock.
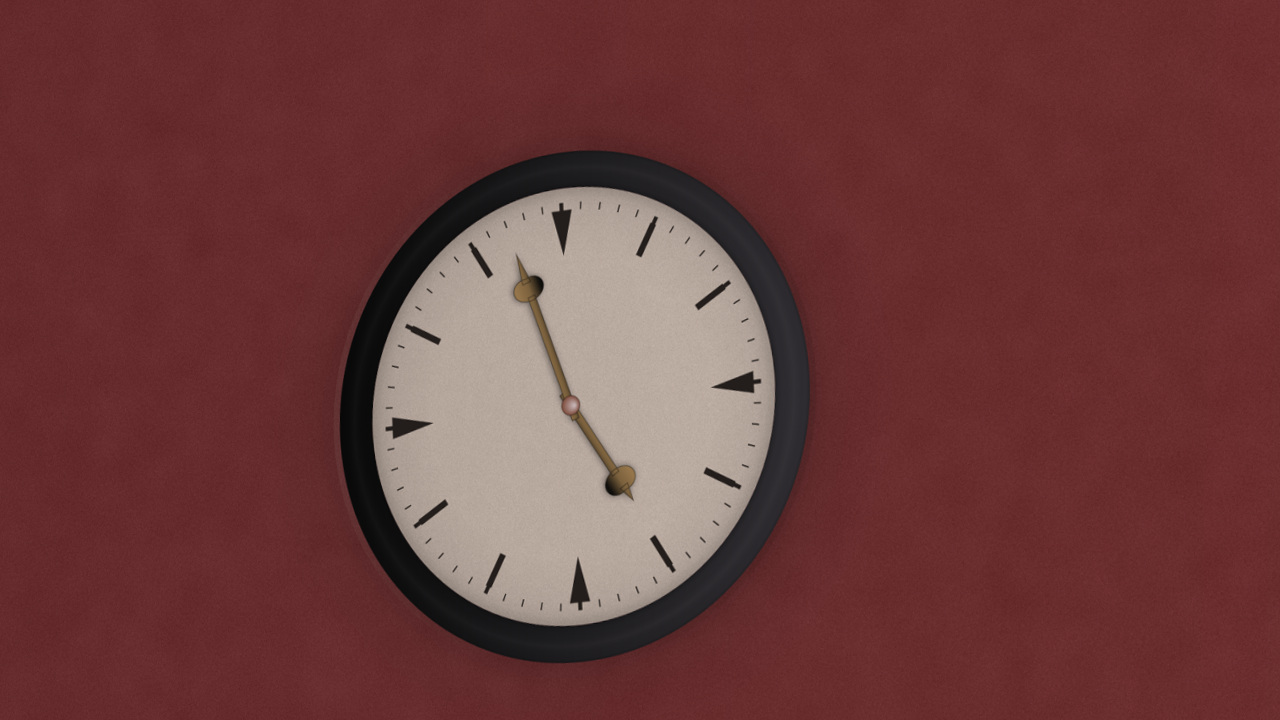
4:57
